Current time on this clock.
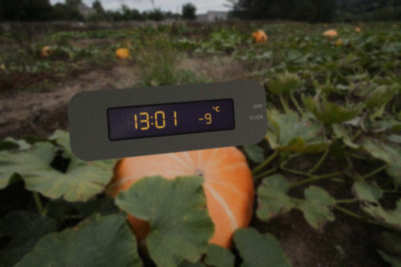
13:01
